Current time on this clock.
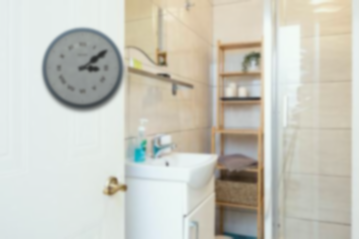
3:09
